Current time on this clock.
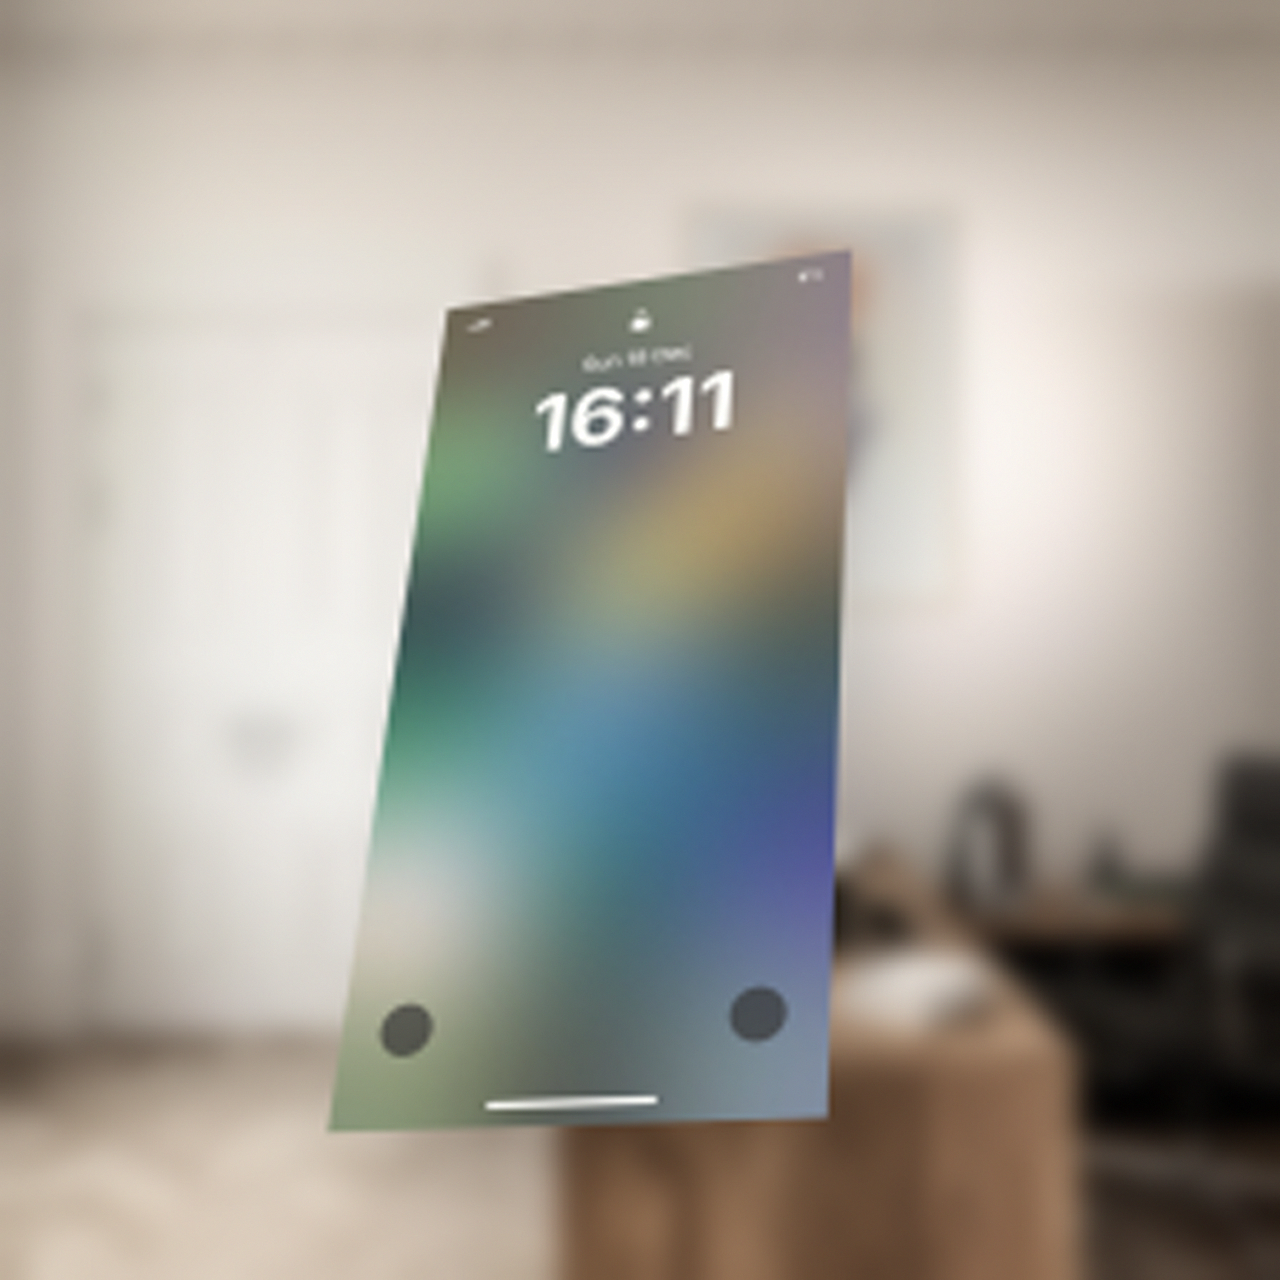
16:11
